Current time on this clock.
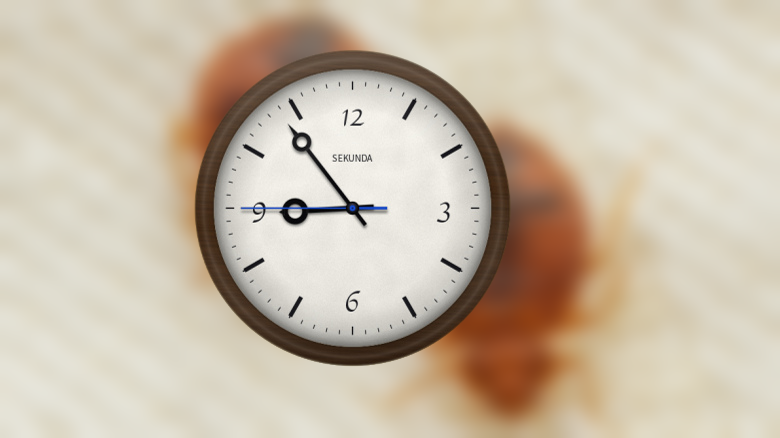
8:53:45
